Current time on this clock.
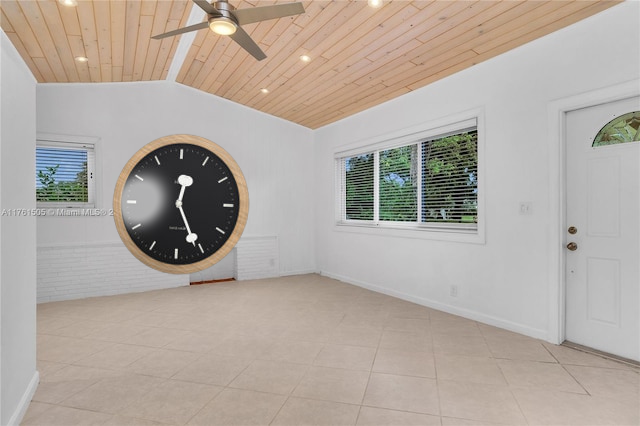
12:26
